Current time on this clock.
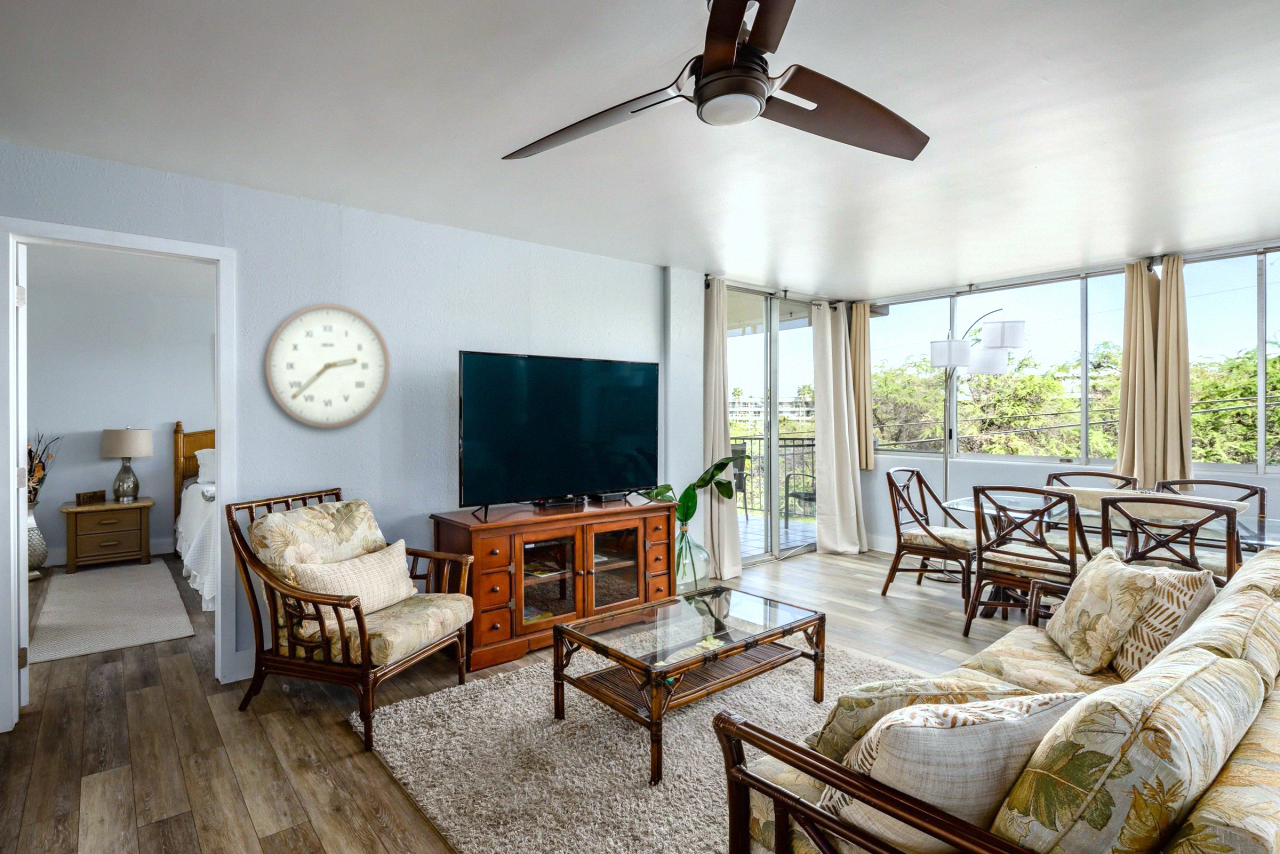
2:38
